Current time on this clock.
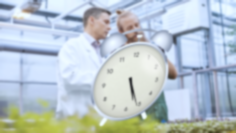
5:26
